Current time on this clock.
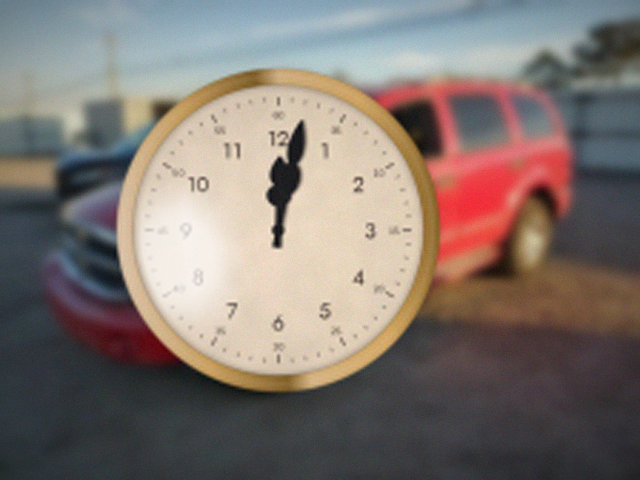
12:02
